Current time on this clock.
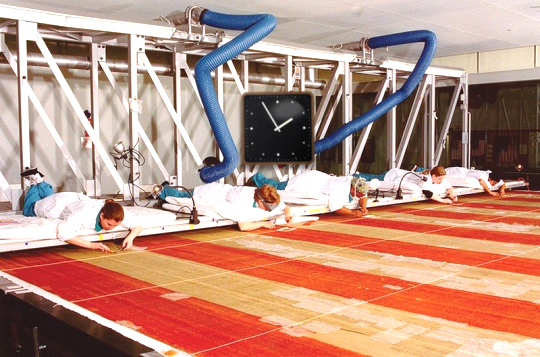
1:55
